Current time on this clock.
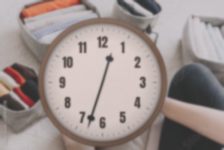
12:33
